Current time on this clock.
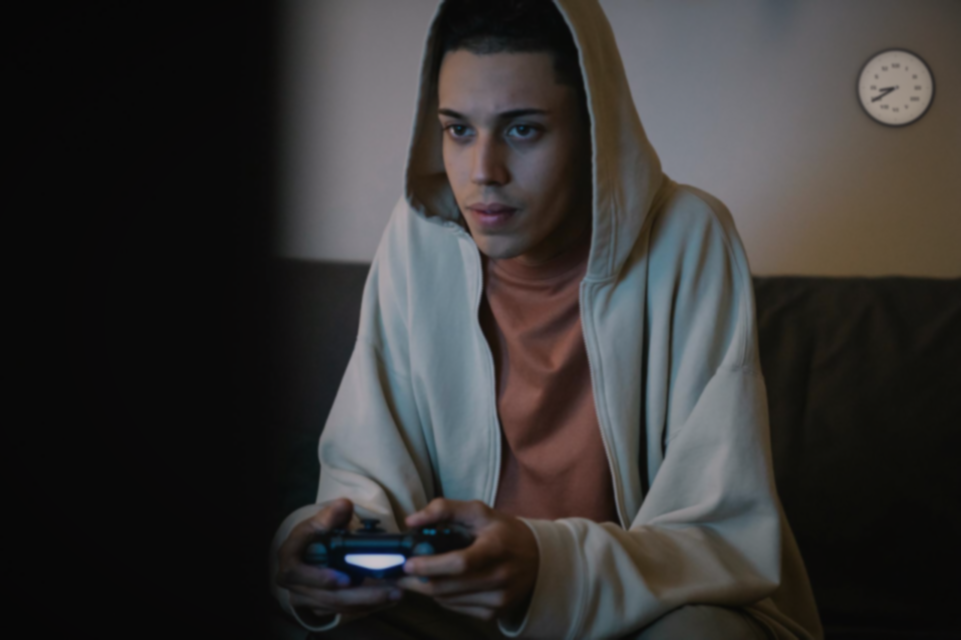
8:40
